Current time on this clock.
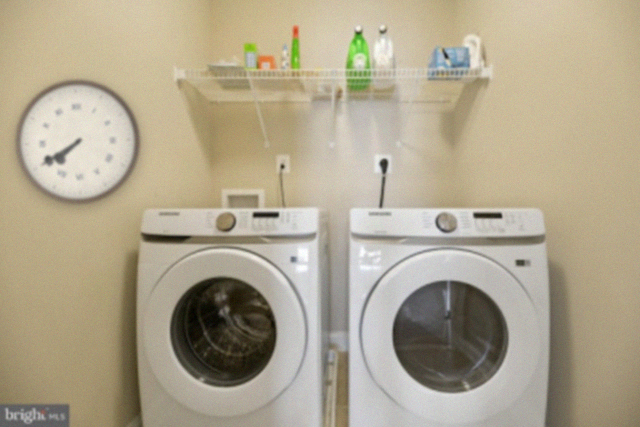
7:40
